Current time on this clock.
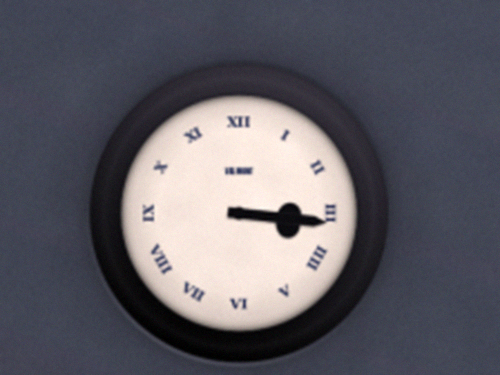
3:16
